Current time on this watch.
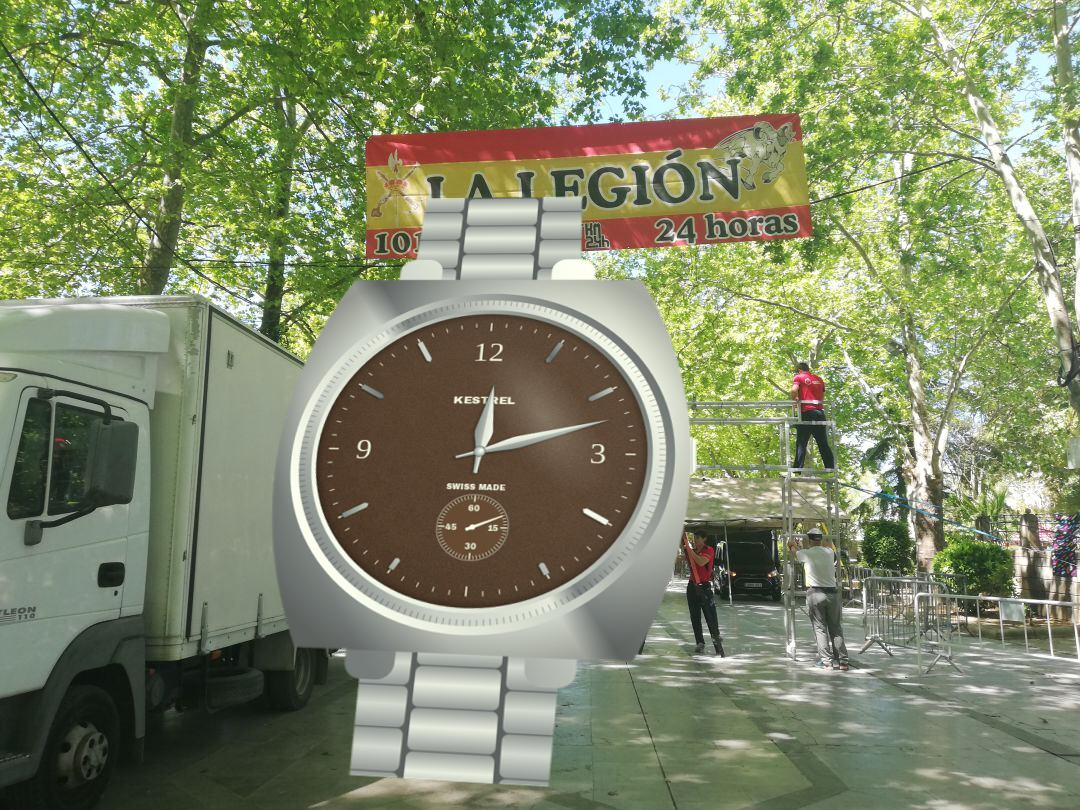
12:12:11
